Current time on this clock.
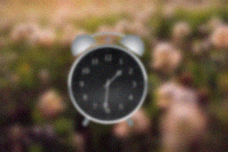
1:31
